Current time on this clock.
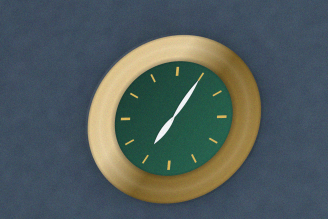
7:05
